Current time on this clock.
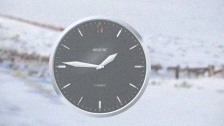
1:46
